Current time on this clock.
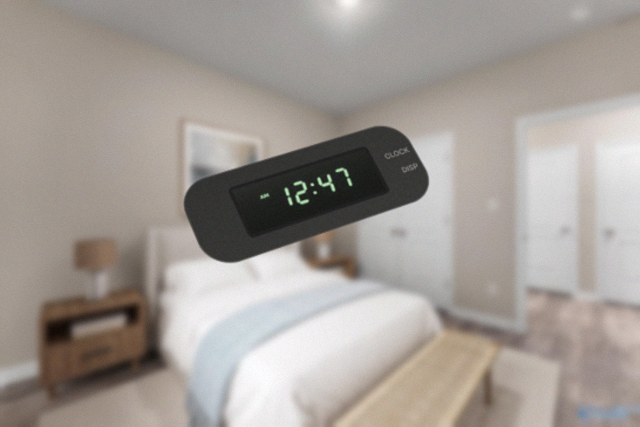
12:47
